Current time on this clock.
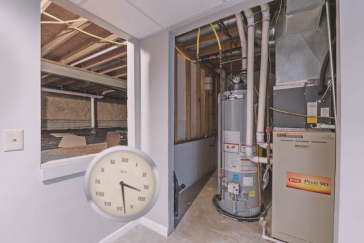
3:28
